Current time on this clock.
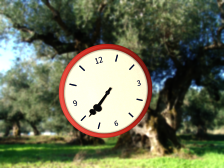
7:39
